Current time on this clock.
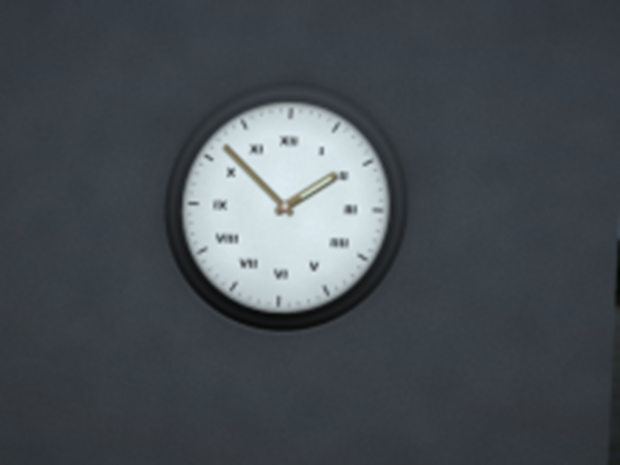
1:52
